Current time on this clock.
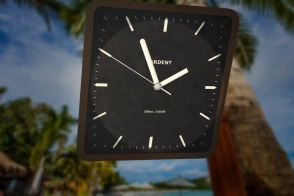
1:55:50
